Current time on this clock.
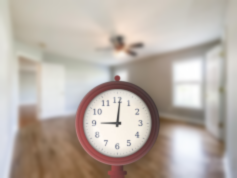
9:01
